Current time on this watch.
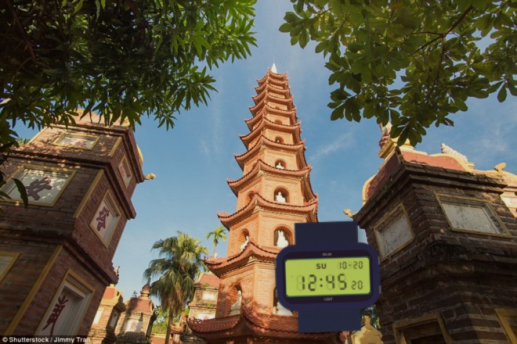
12:45
